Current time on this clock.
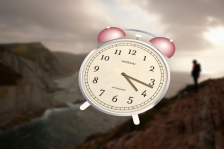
4:17
